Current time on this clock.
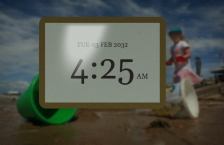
4:25
